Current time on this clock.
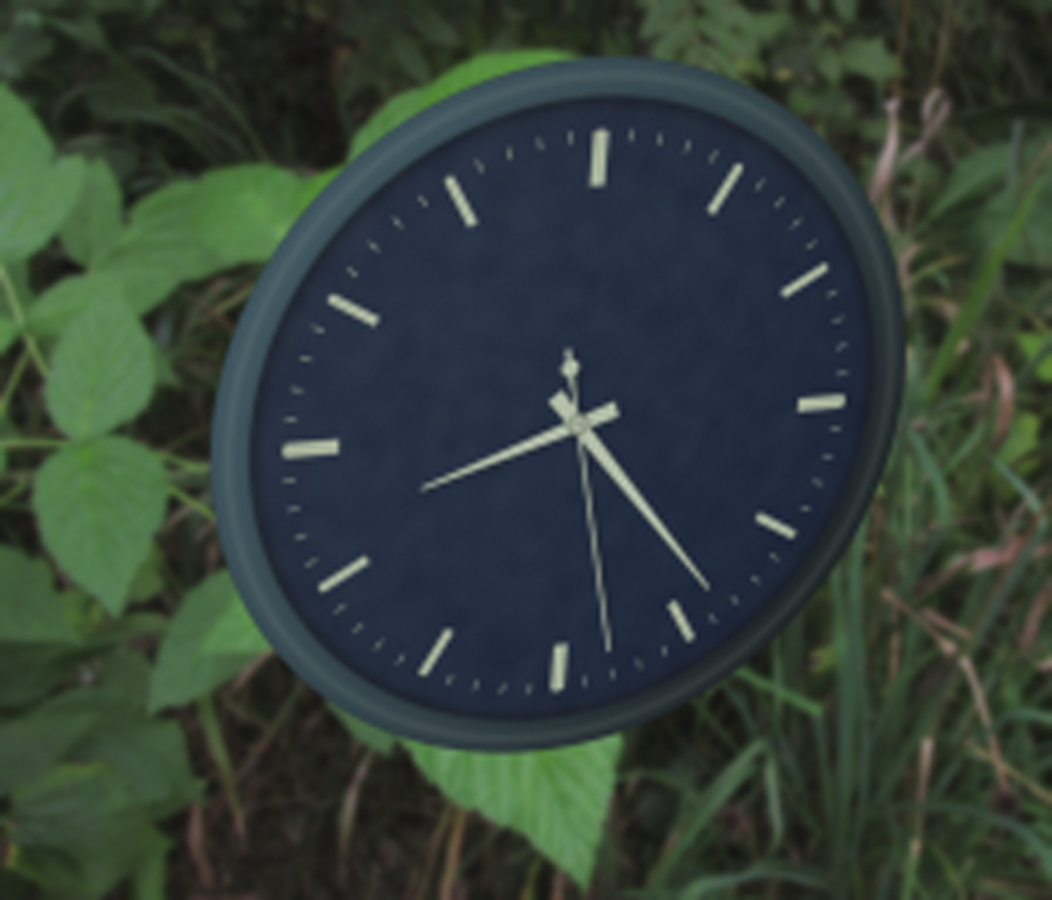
8:23:28
